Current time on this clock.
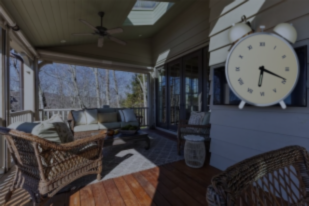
6:19
